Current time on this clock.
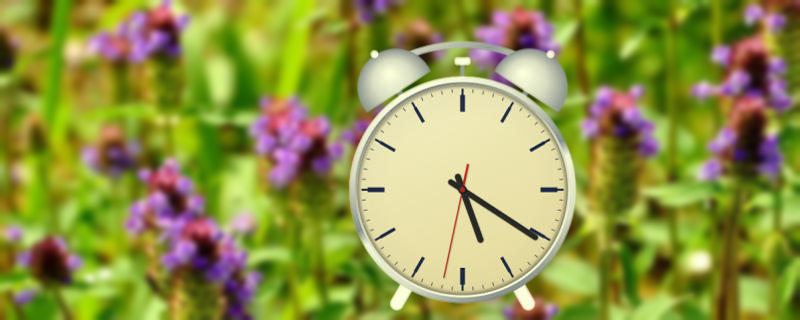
5:20:32
